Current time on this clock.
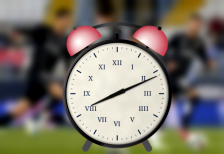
8:11
